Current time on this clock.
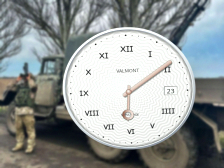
6:09
